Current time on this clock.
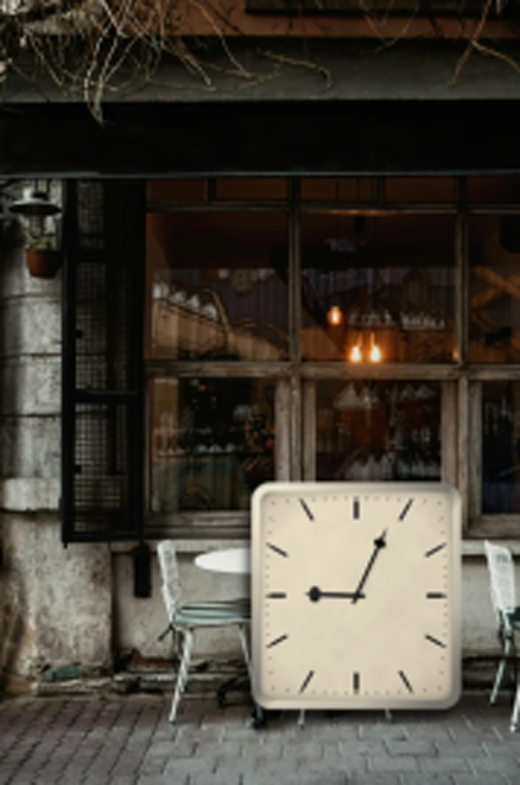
9:04
